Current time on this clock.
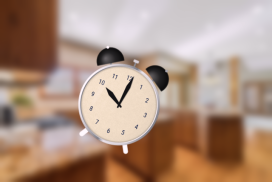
10:01
